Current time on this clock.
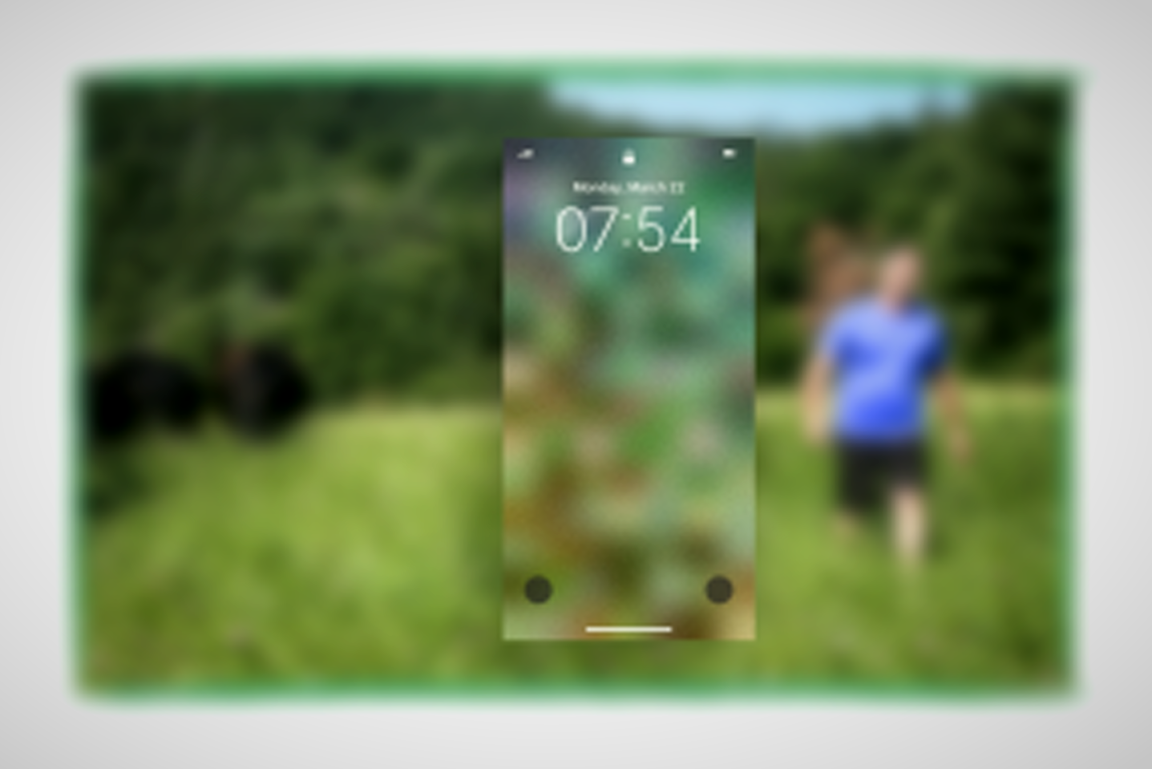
7:54
